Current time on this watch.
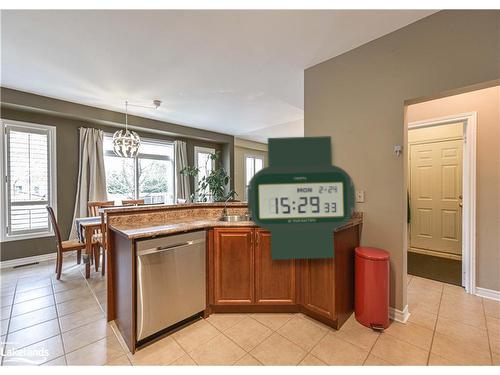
15:29:33
